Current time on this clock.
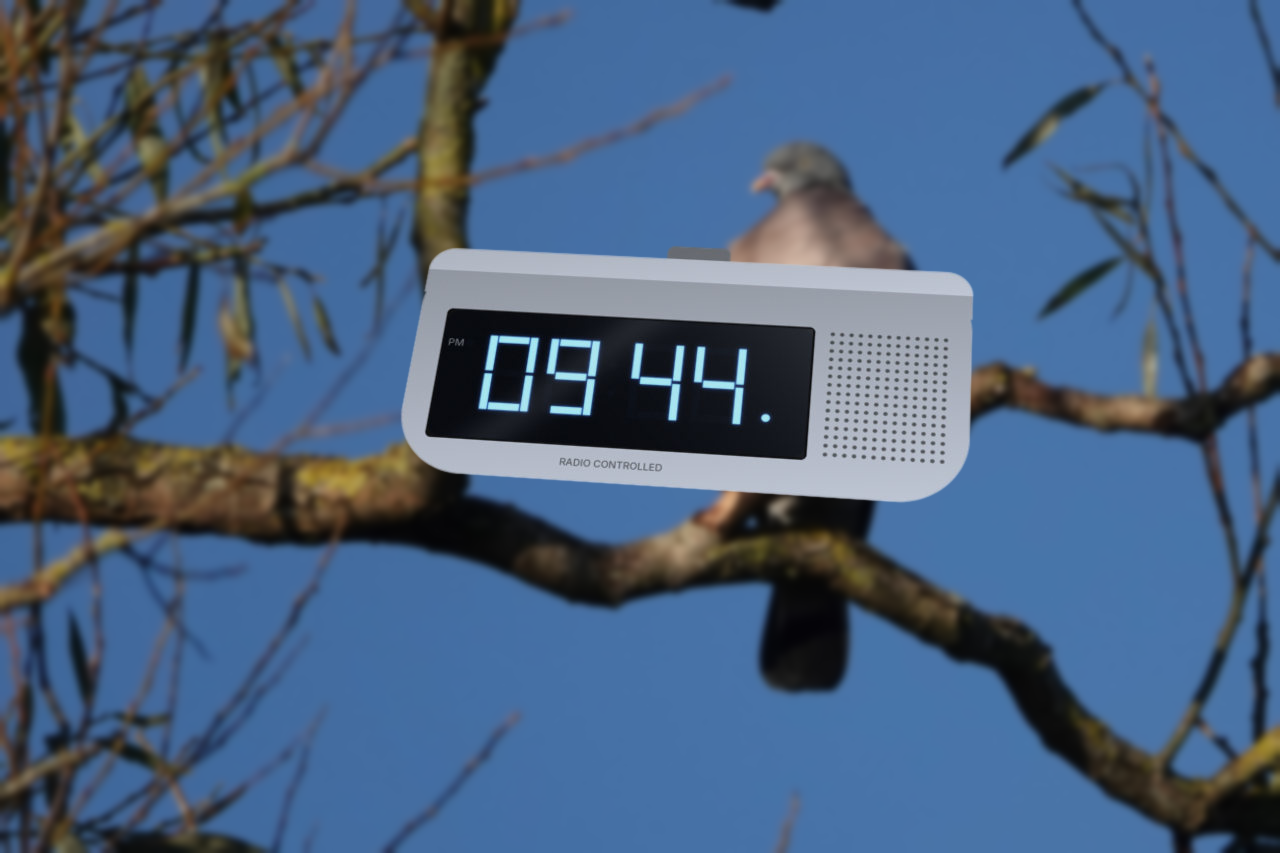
9:44
